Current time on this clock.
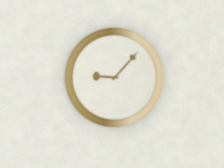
9:07
